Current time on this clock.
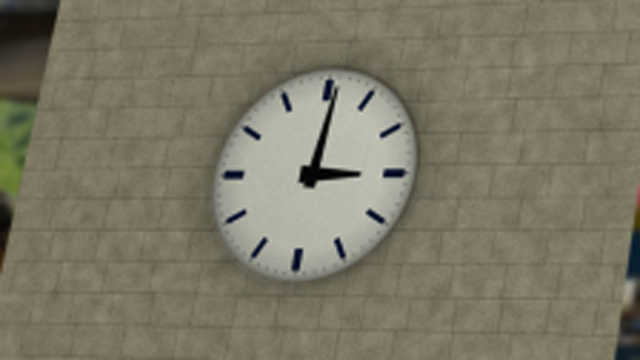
3:01
